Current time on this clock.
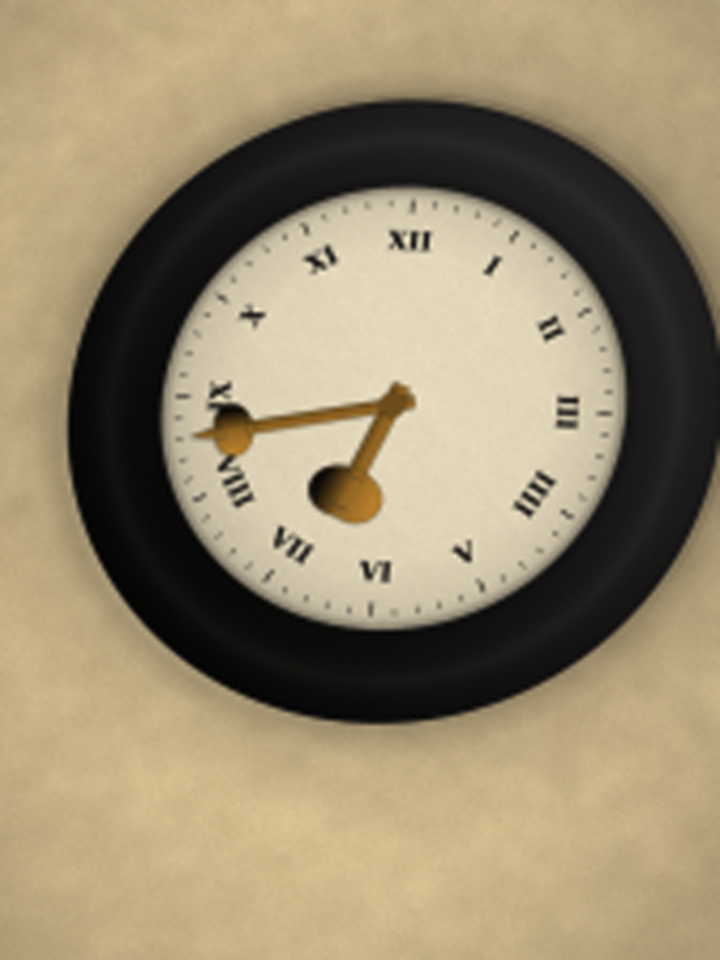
6:43
